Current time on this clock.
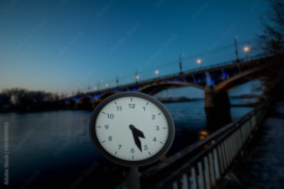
4:27
